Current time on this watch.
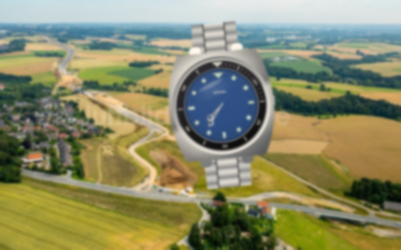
7:36
